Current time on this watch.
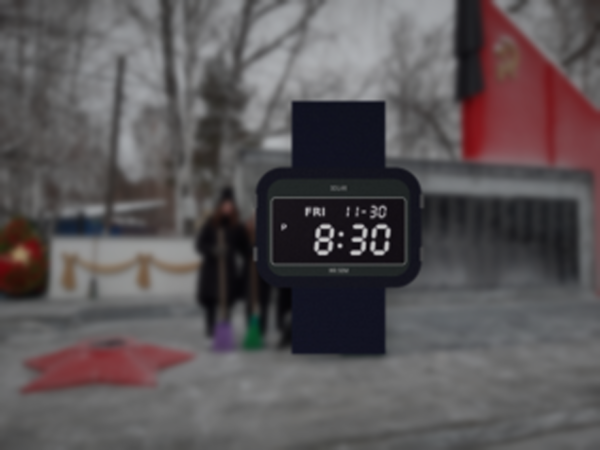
8:30
